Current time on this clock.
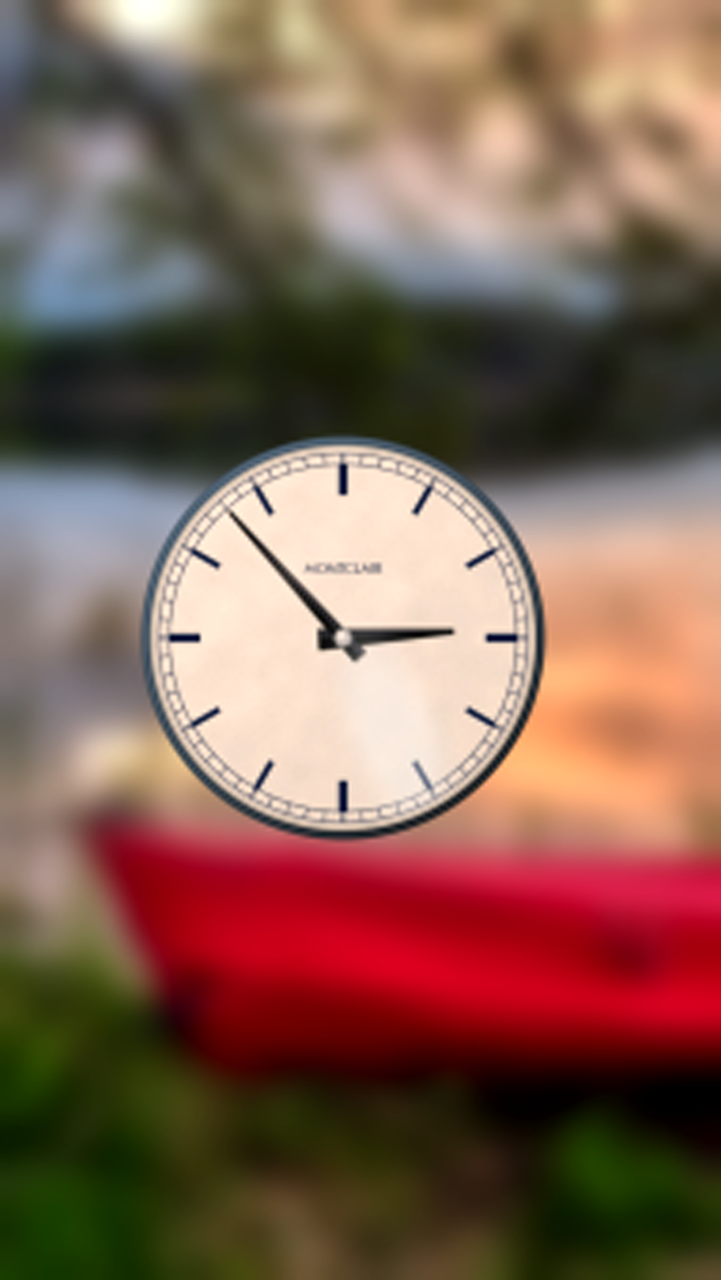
2:53
